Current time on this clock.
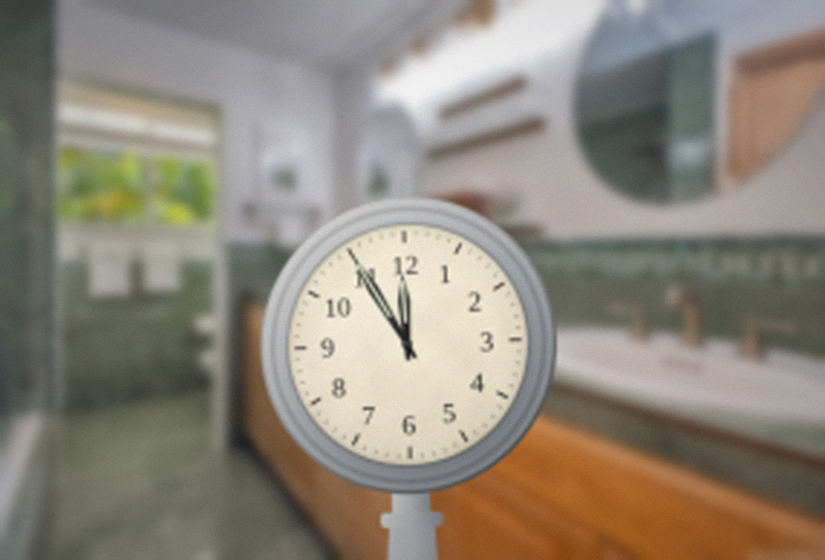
11:55
